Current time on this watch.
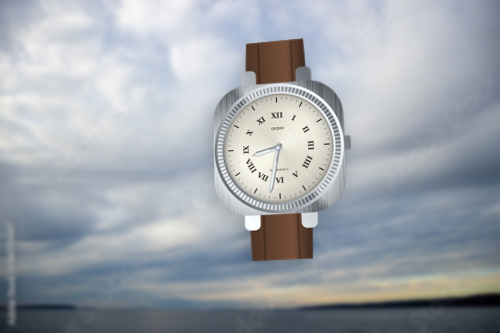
8:32
